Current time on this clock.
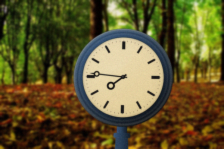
7:46
